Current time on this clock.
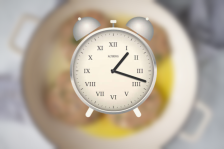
1:18
